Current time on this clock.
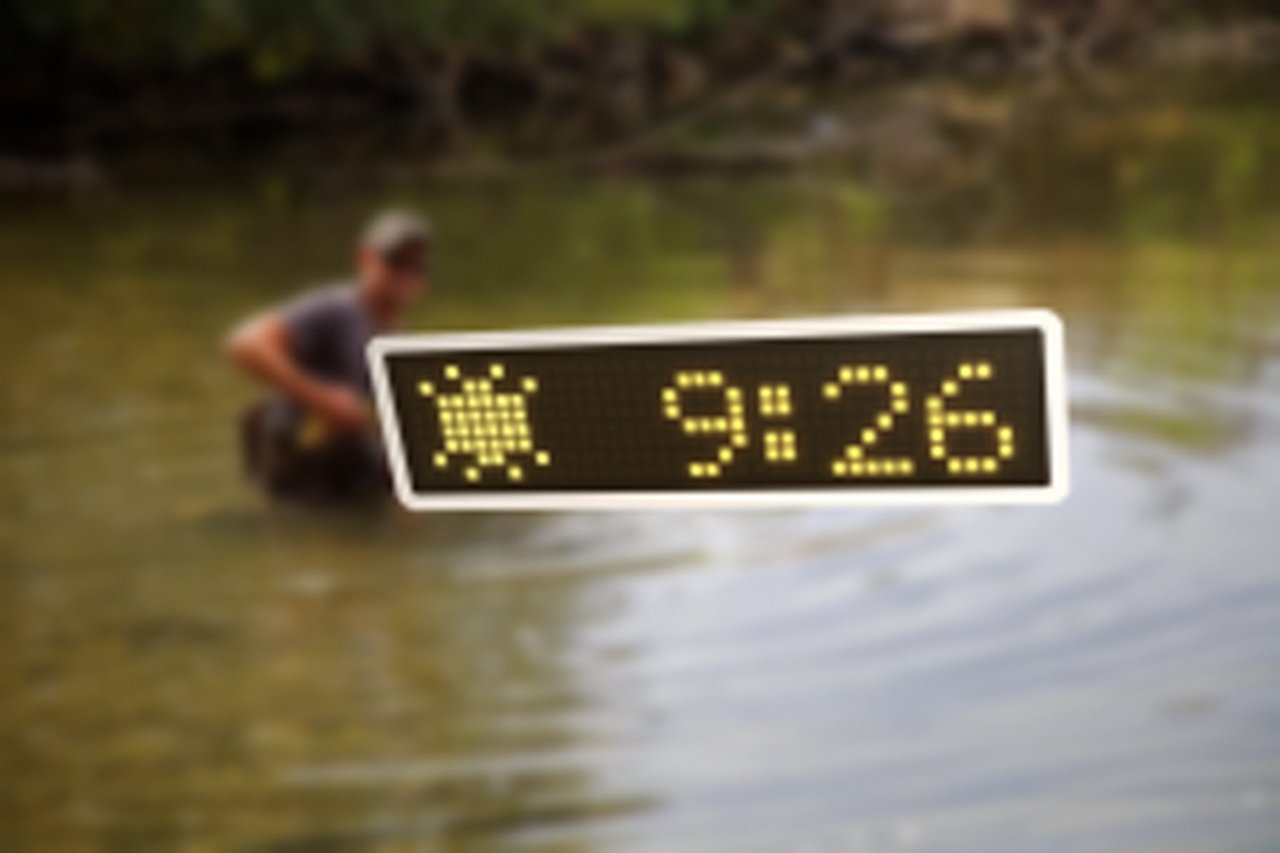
9:26
